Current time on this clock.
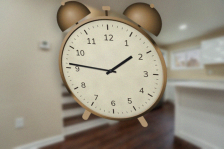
1:46
